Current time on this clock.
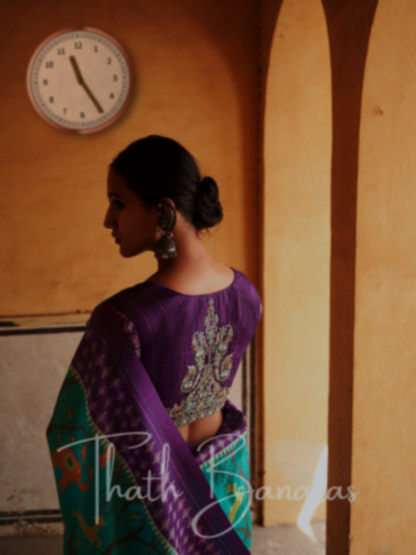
11:25
